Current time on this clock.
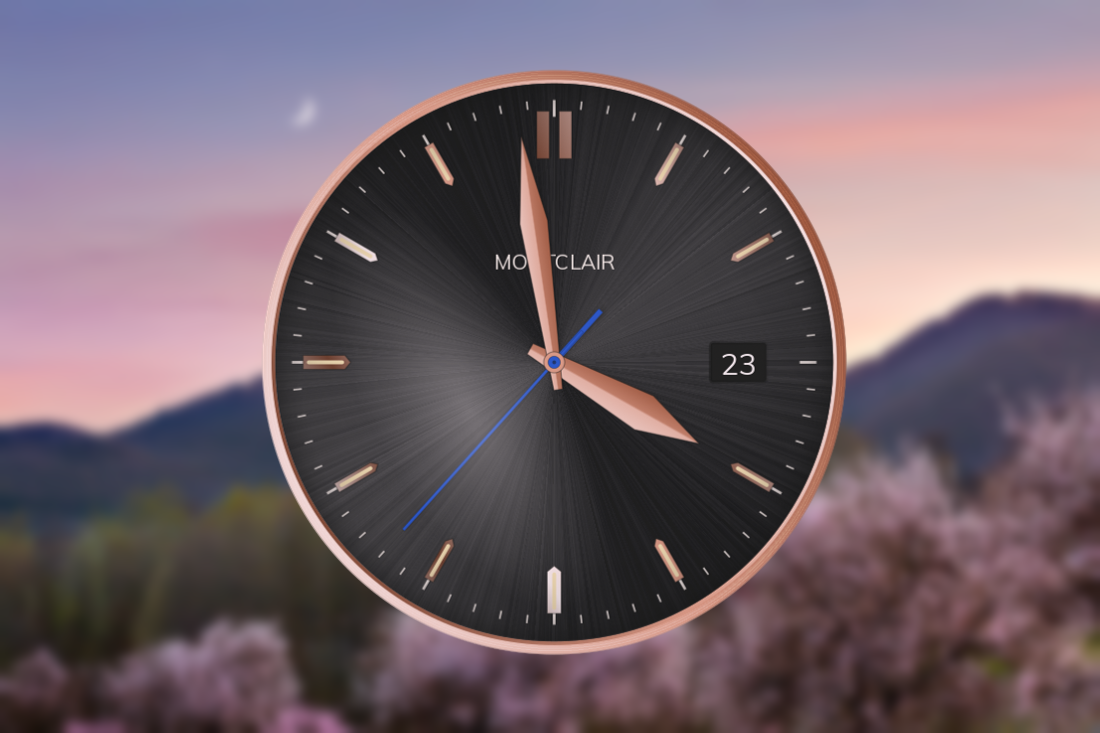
3:58:37
